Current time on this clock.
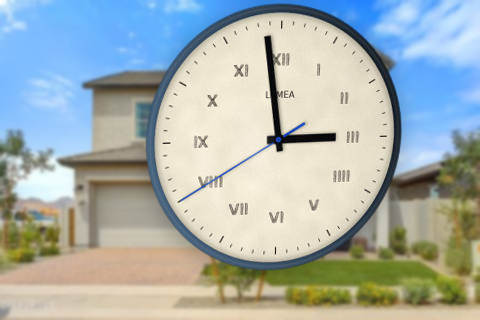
2:58:40
